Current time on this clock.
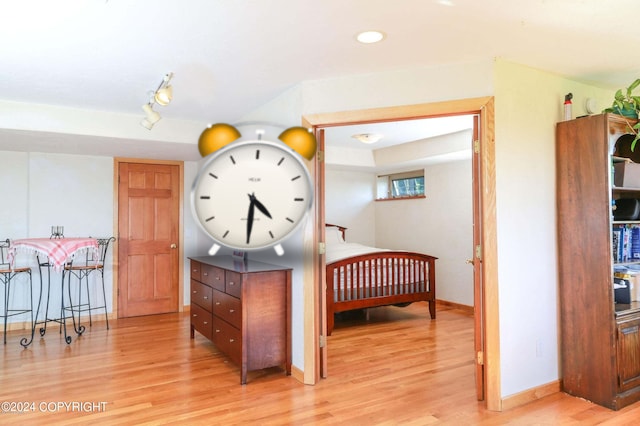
4:30
